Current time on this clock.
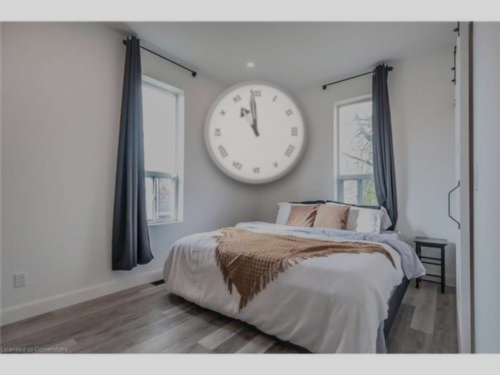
10:59
